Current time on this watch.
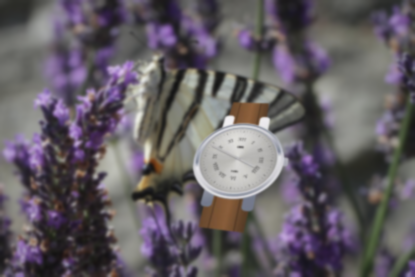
3:49
